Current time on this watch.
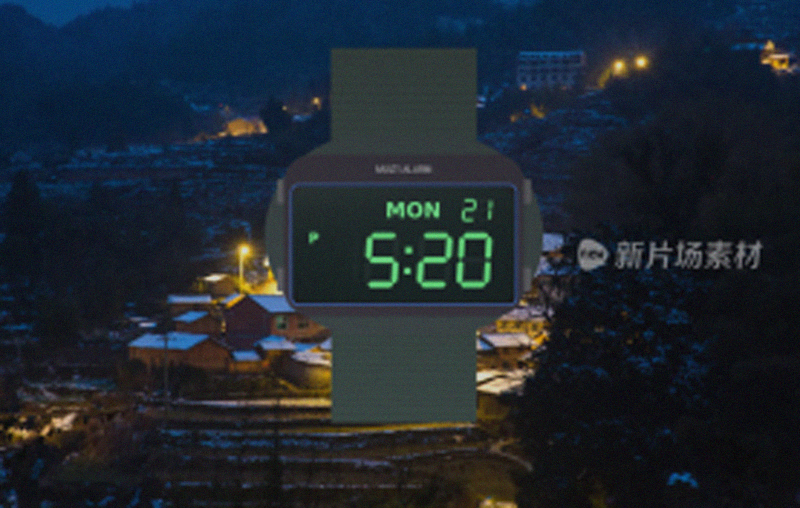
5:20
